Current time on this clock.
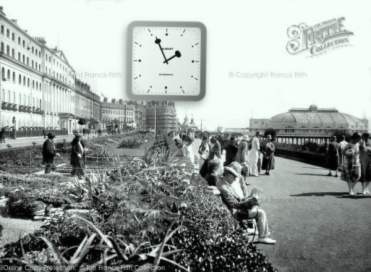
1:56
